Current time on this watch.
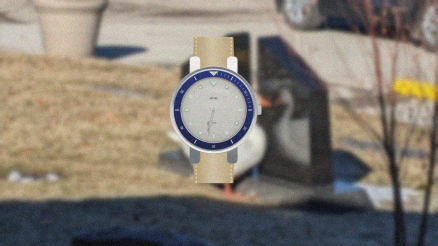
6:32
